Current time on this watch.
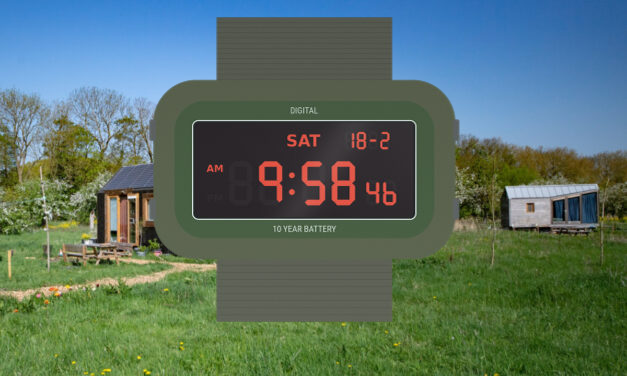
9:58:46
